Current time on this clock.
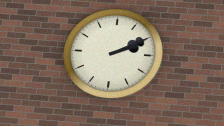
2:10
